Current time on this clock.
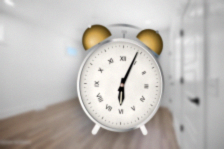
6:04
